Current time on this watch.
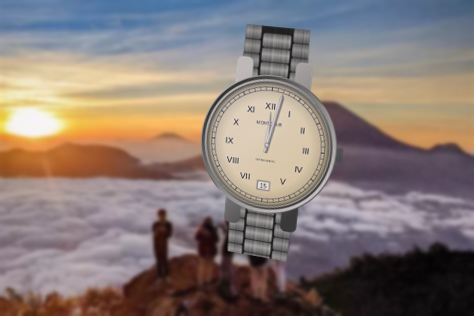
12:02
